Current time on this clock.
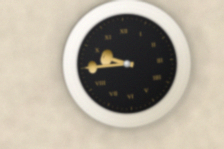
9:45
